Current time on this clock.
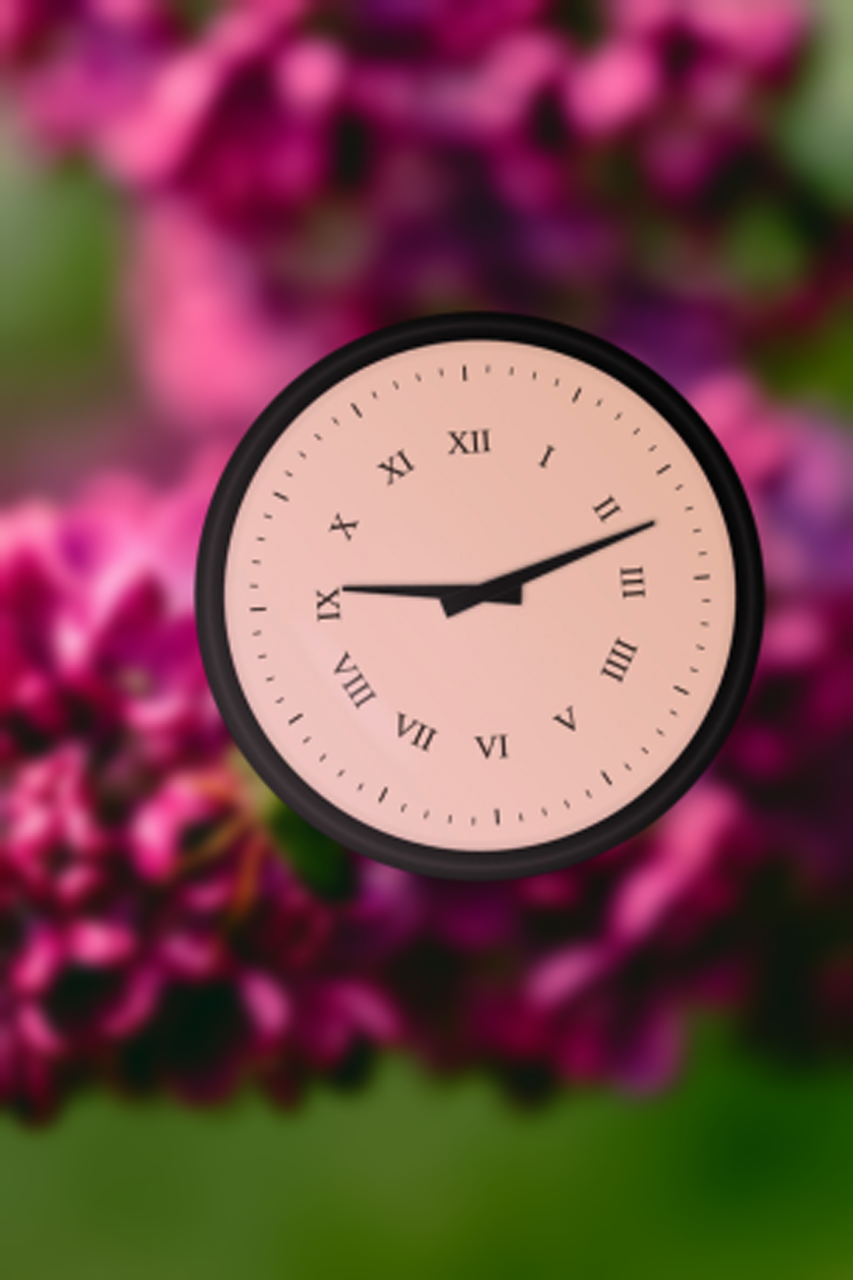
9:12
